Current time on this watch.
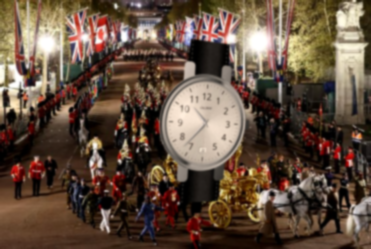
10:37
